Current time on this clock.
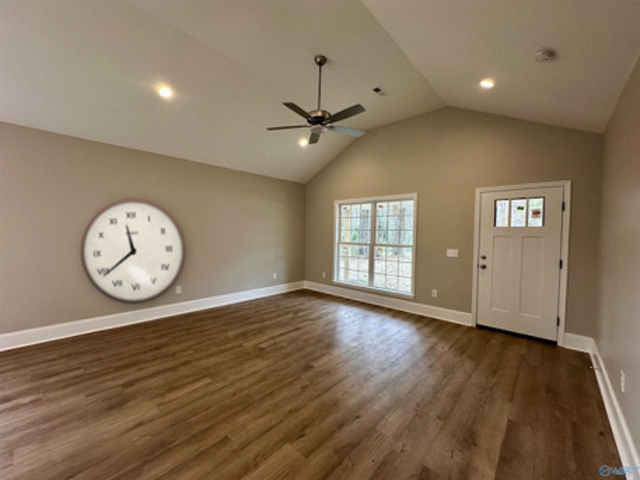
11:39
